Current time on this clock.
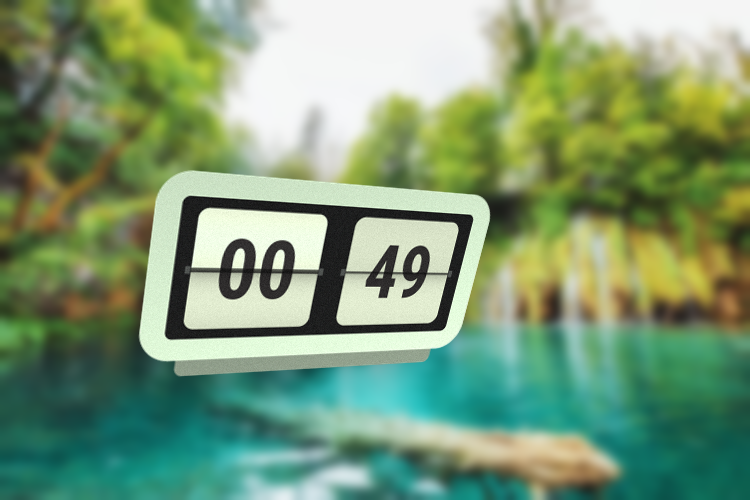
0:49
